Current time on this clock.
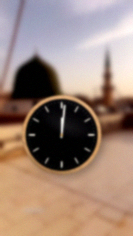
12:01
